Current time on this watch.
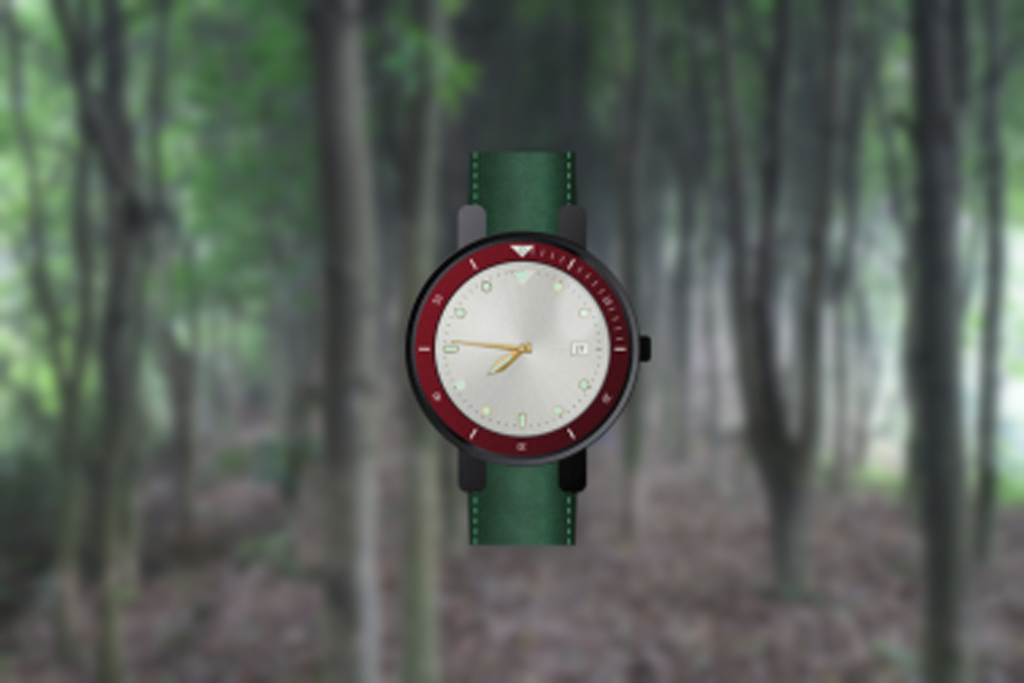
7:46
